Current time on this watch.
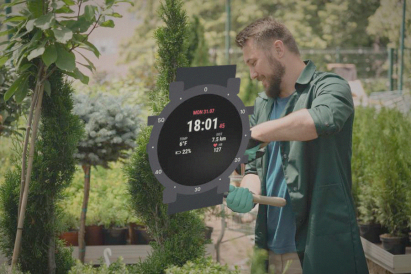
18:01
